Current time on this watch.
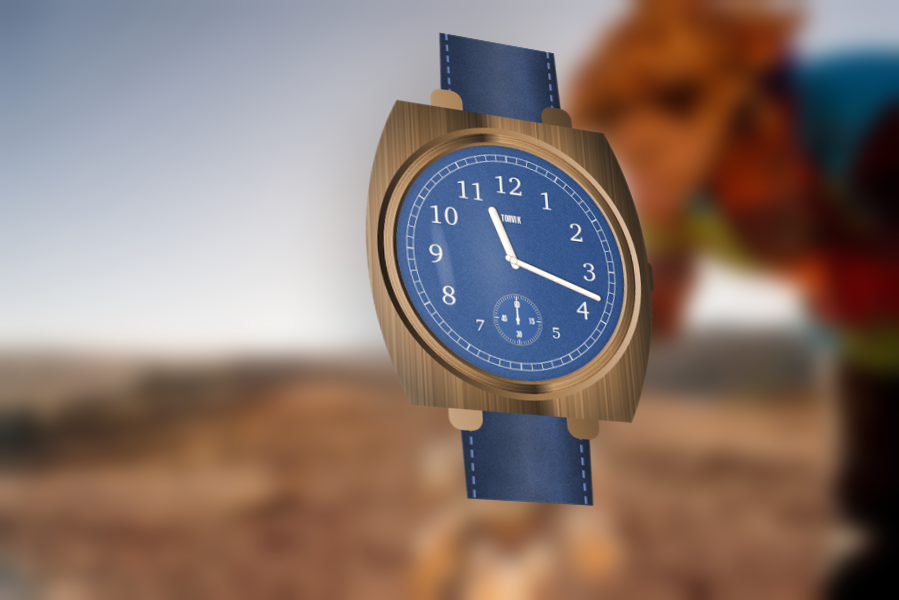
11:18
